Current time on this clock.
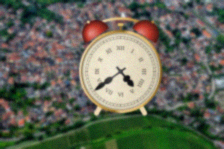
4:39
